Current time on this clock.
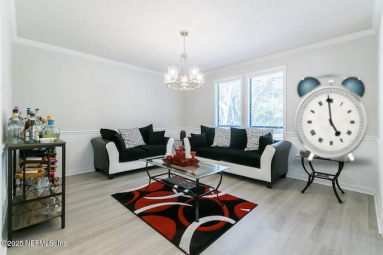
4:59
